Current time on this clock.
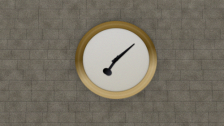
7:08
